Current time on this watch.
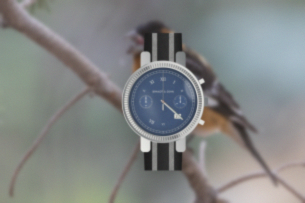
4:22
